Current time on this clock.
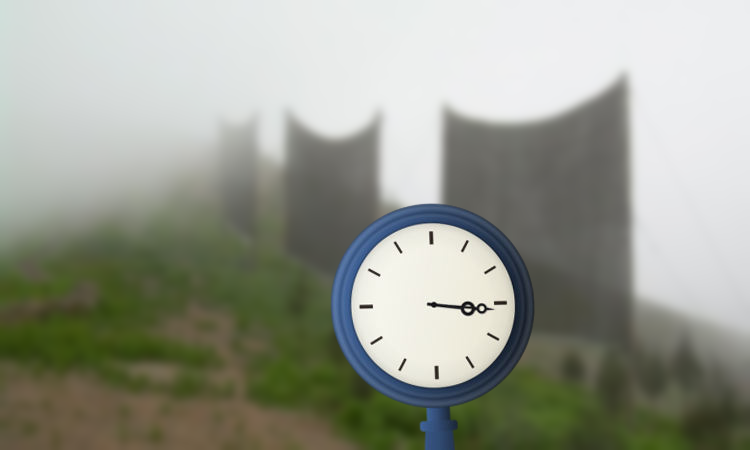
3:16
